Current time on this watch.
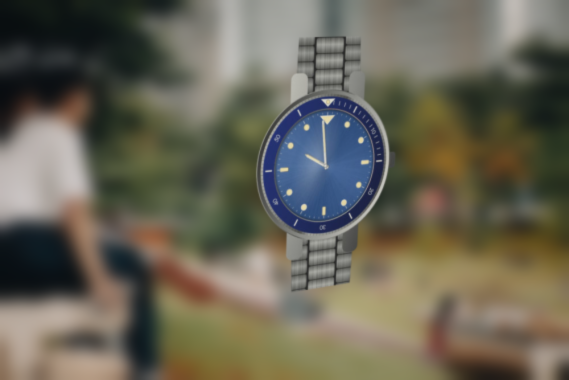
9:59
